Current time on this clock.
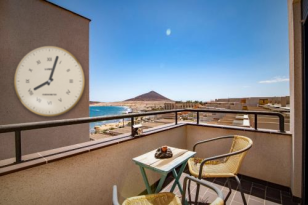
8:03
